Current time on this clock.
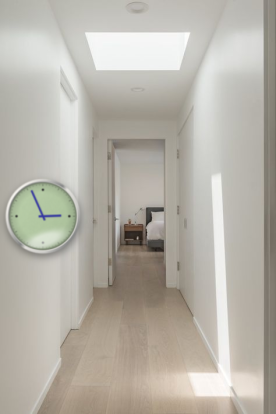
2:56
